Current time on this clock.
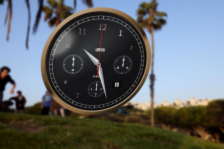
10:27
